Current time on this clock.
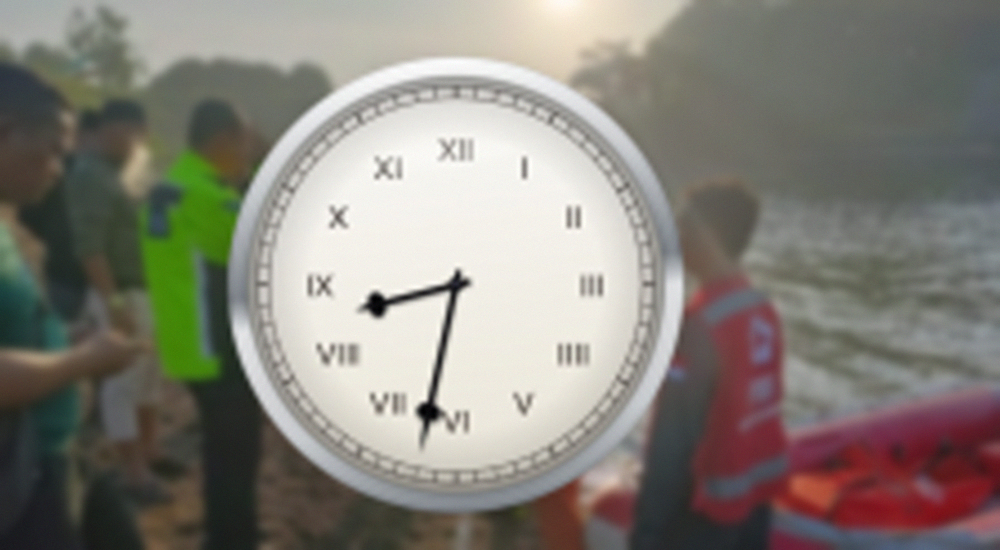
8:32
